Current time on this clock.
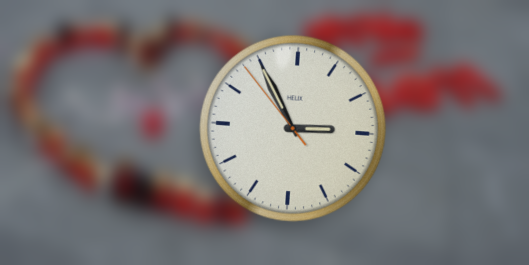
2:54:53
